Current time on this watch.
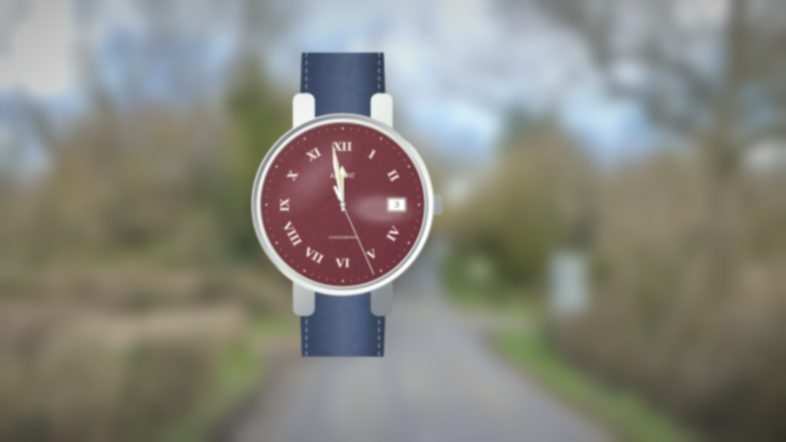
11:58:26
